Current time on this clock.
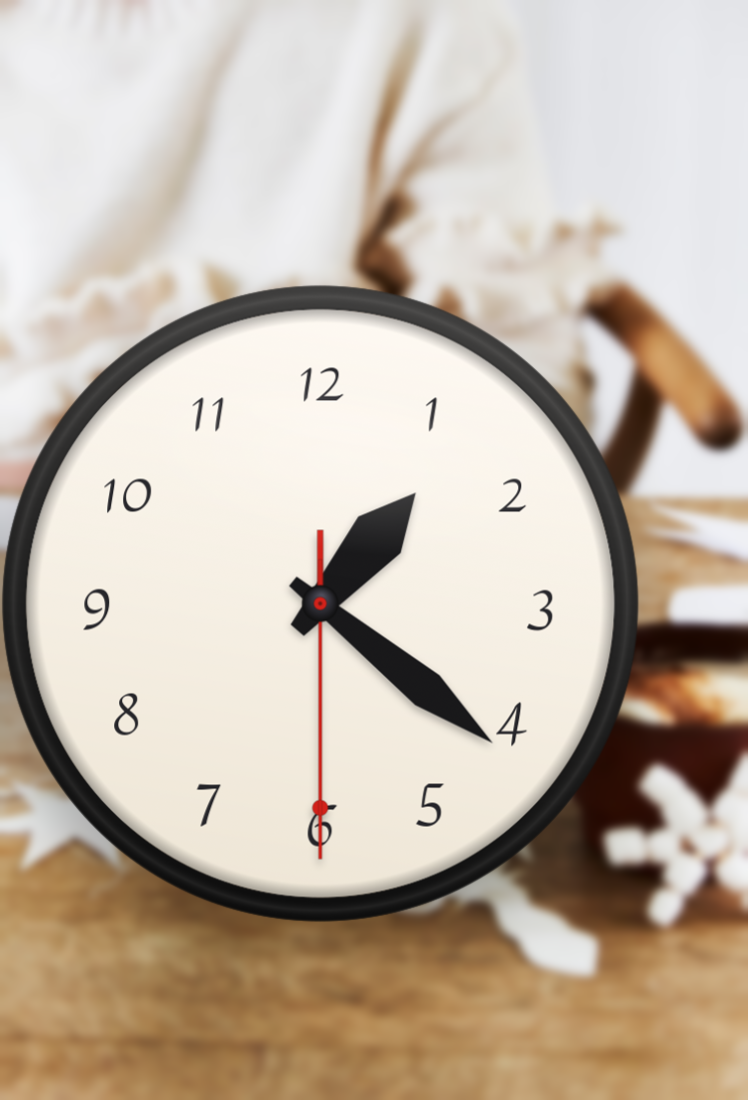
1:21:30
